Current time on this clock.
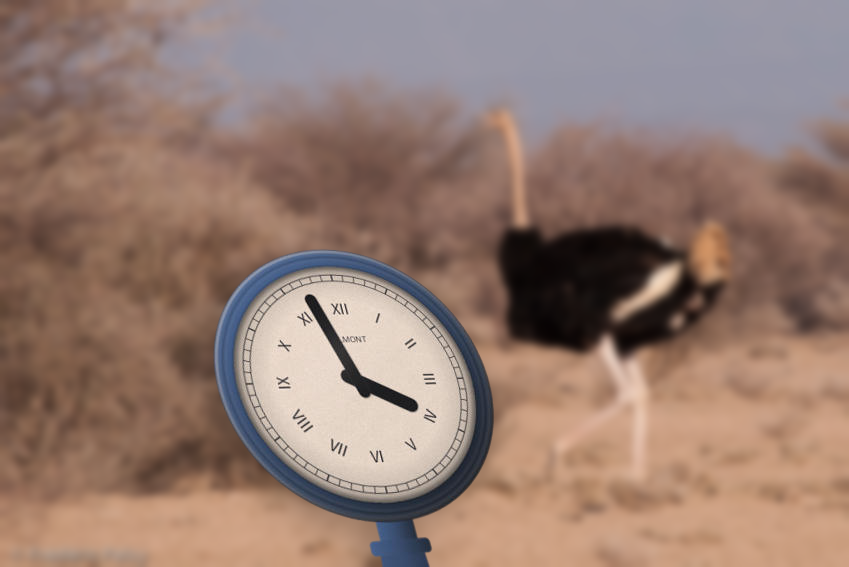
3:57
